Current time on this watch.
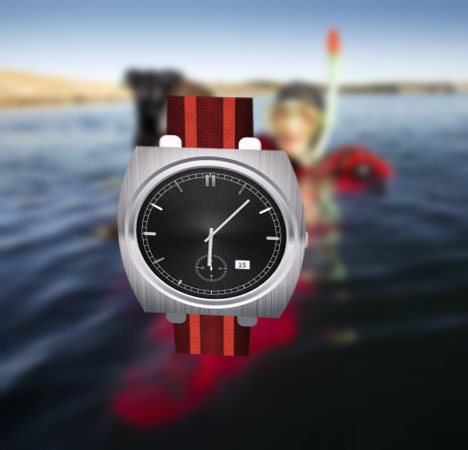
6:07
